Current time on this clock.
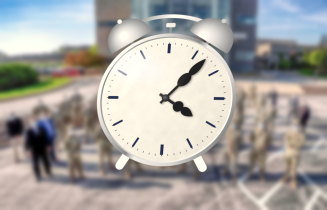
4:07
